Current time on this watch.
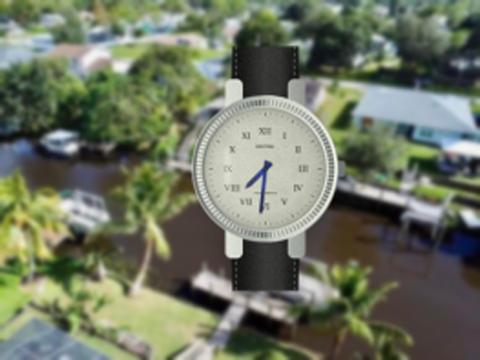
7:31
